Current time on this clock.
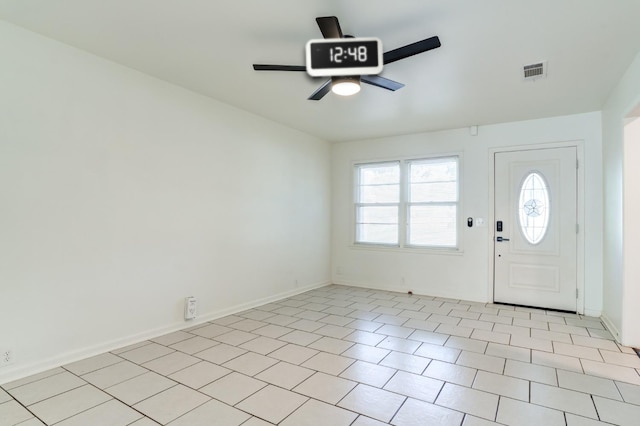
12:48
